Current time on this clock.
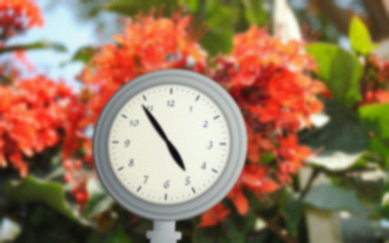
4:54
